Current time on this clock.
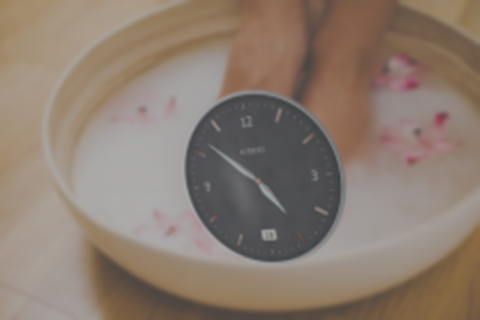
4:52
